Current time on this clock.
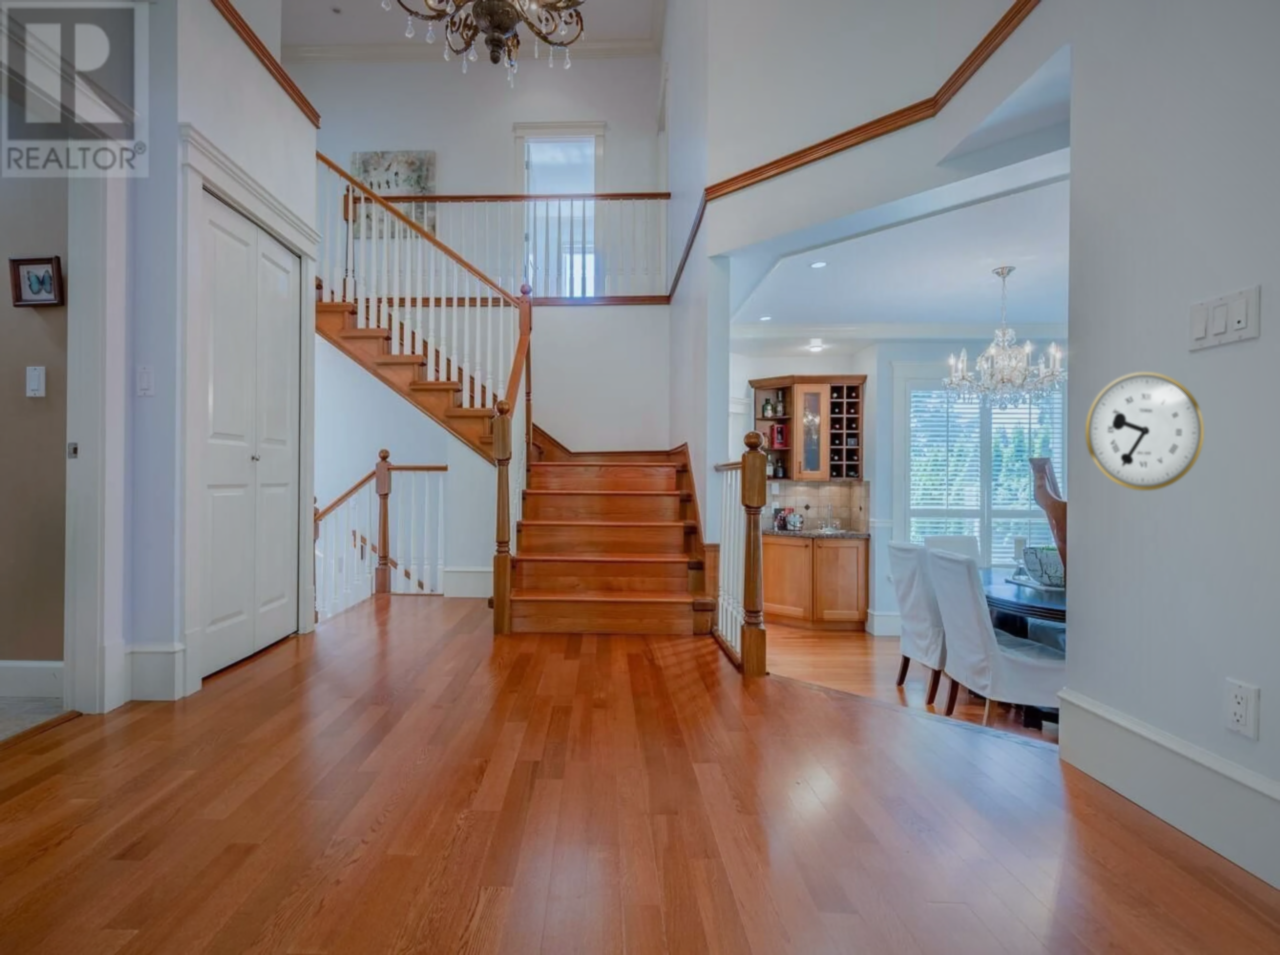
9:35
